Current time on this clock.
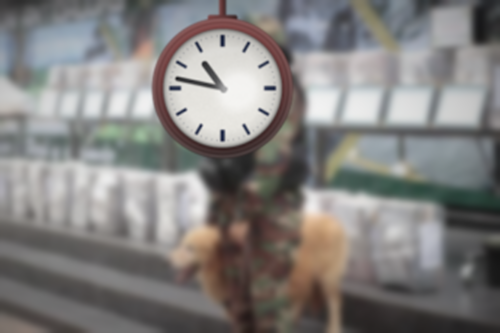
10:47
